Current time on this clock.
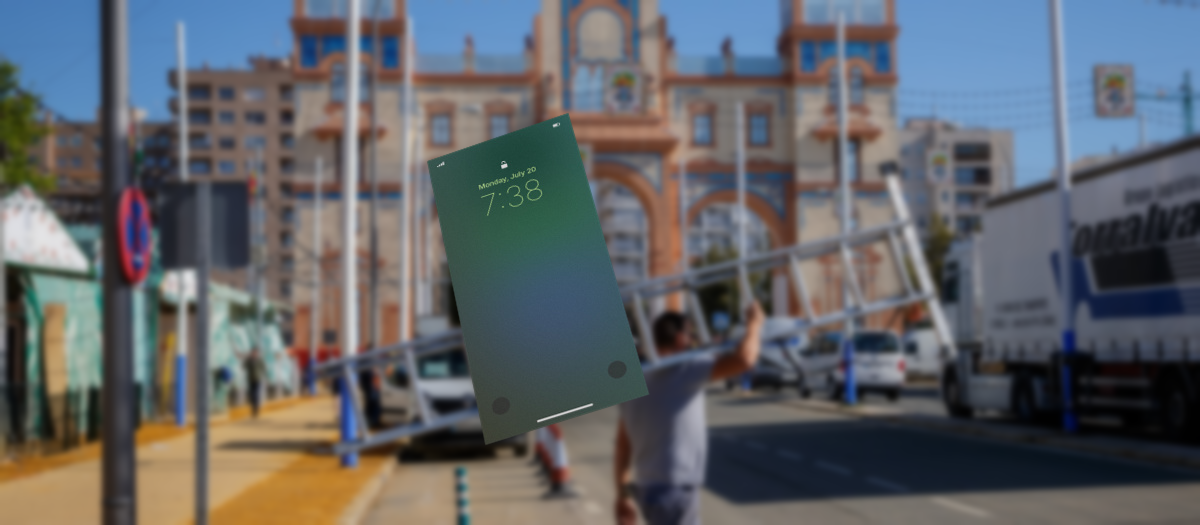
7:38
